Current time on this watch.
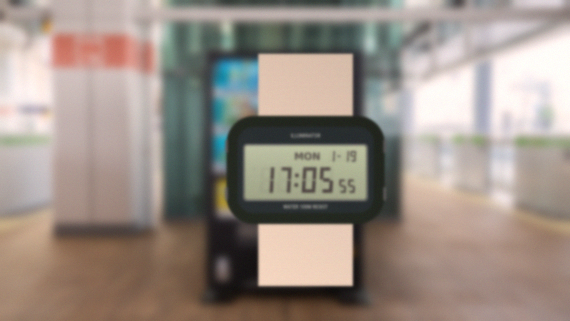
17:05:55
